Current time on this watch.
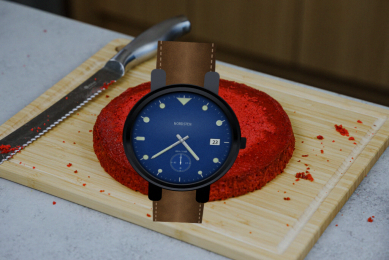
4:39
